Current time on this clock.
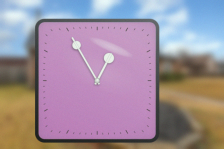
12:55
